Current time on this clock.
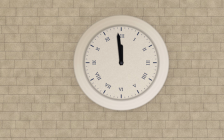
11:59
